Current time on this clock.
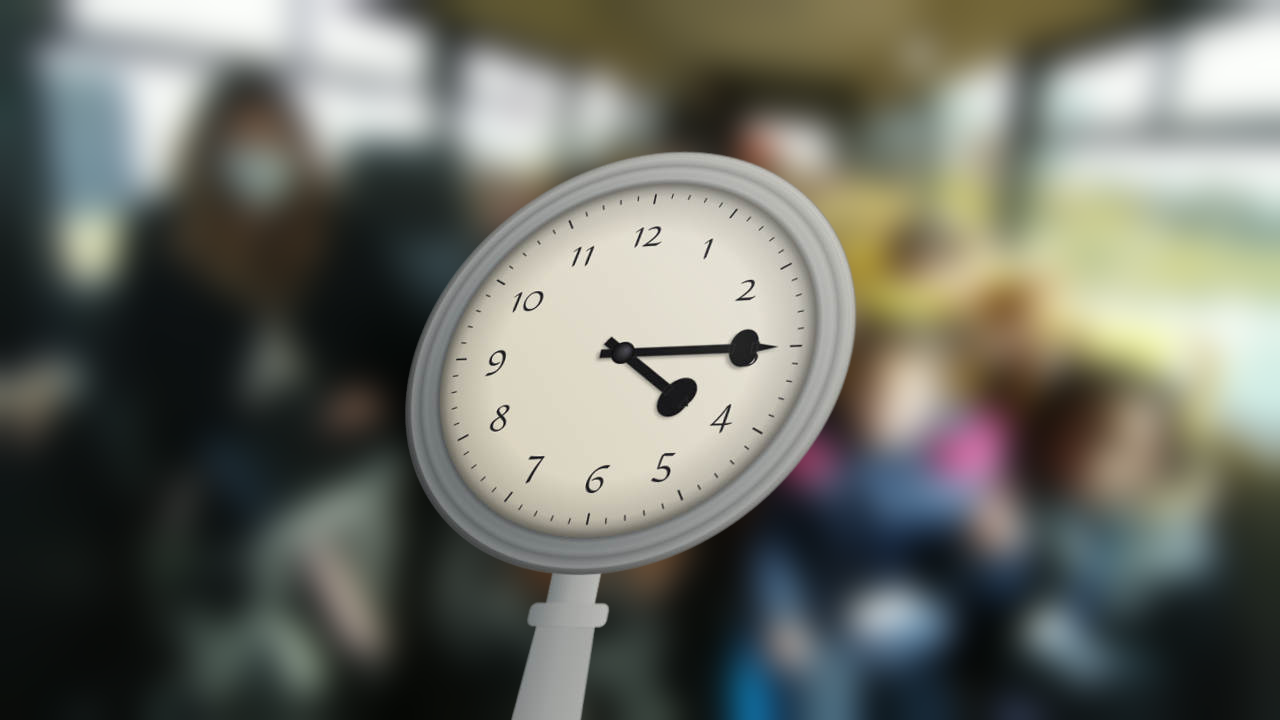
4:15
